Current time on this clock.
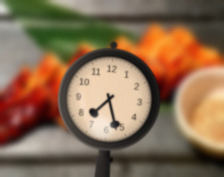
7:27
